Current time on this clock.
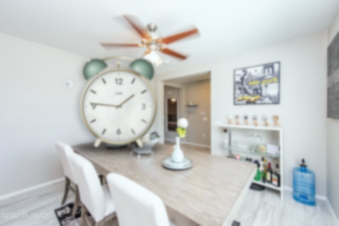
1:46
